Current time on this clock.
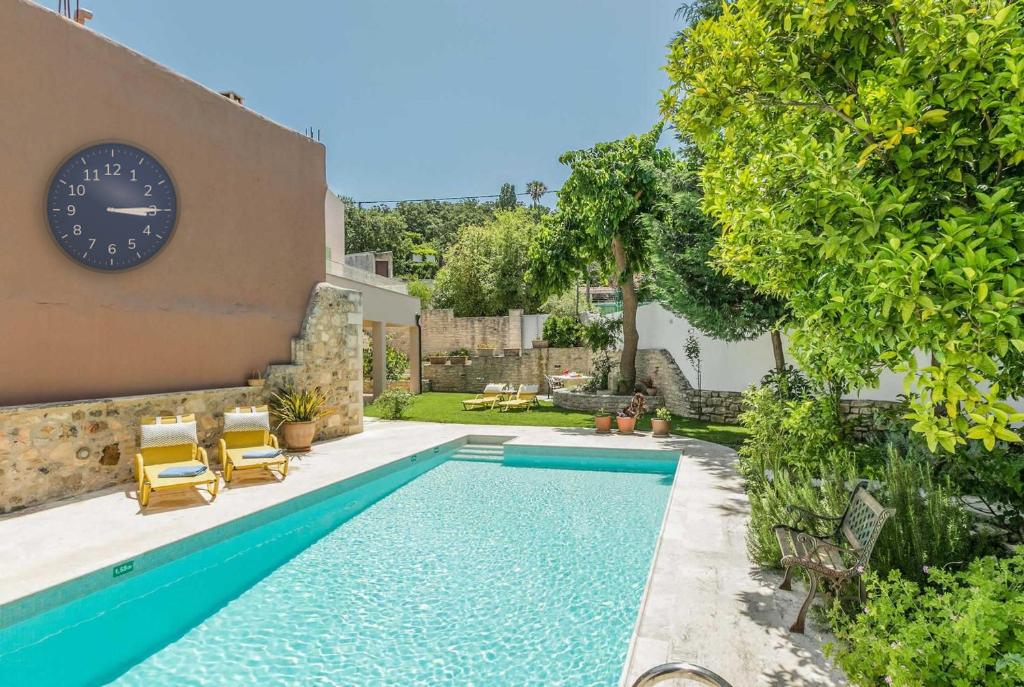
3:15
